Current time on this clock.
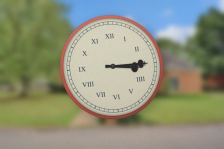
3:15
